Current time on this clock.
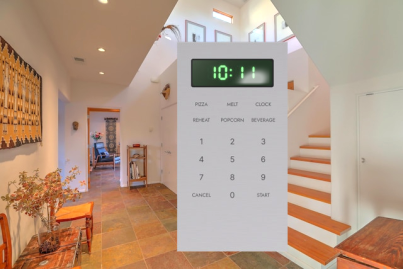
10:11
